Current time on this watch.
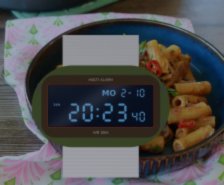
20:23:40
